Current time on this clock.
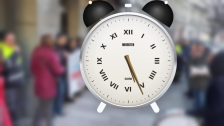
5:26
